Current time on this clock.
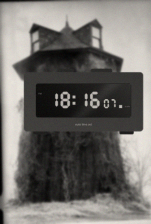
18:16:07
